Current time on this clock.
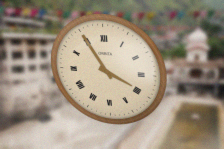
3:55
